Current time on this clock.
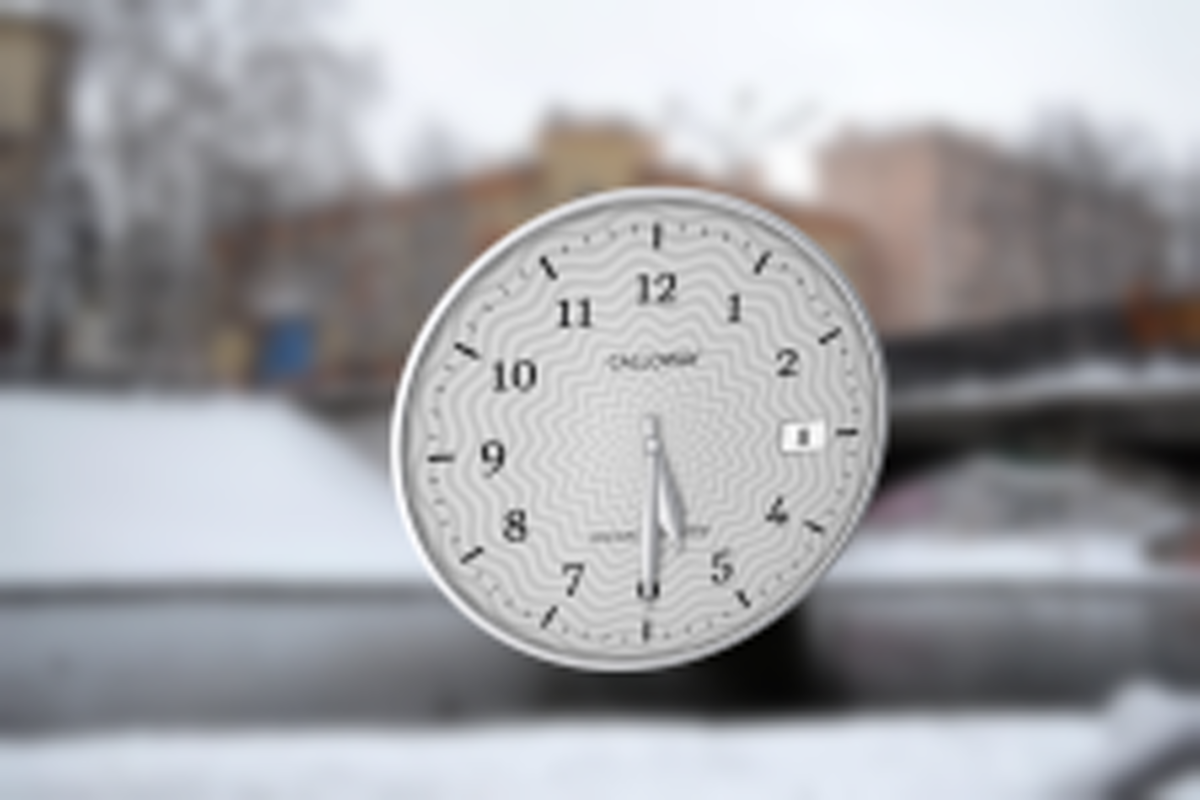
5:30
